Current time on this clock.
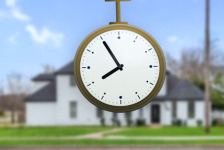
7:55
